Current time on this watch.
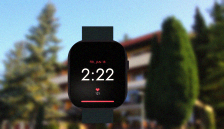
2:22
